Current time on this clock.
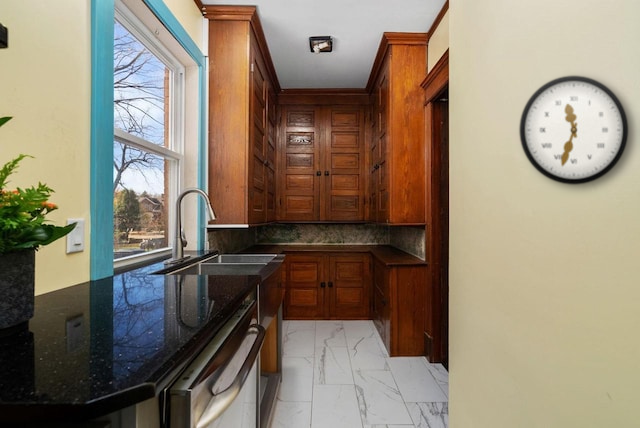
11:33
